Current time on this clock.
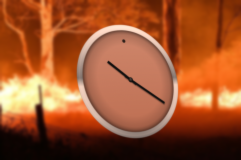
10:21
